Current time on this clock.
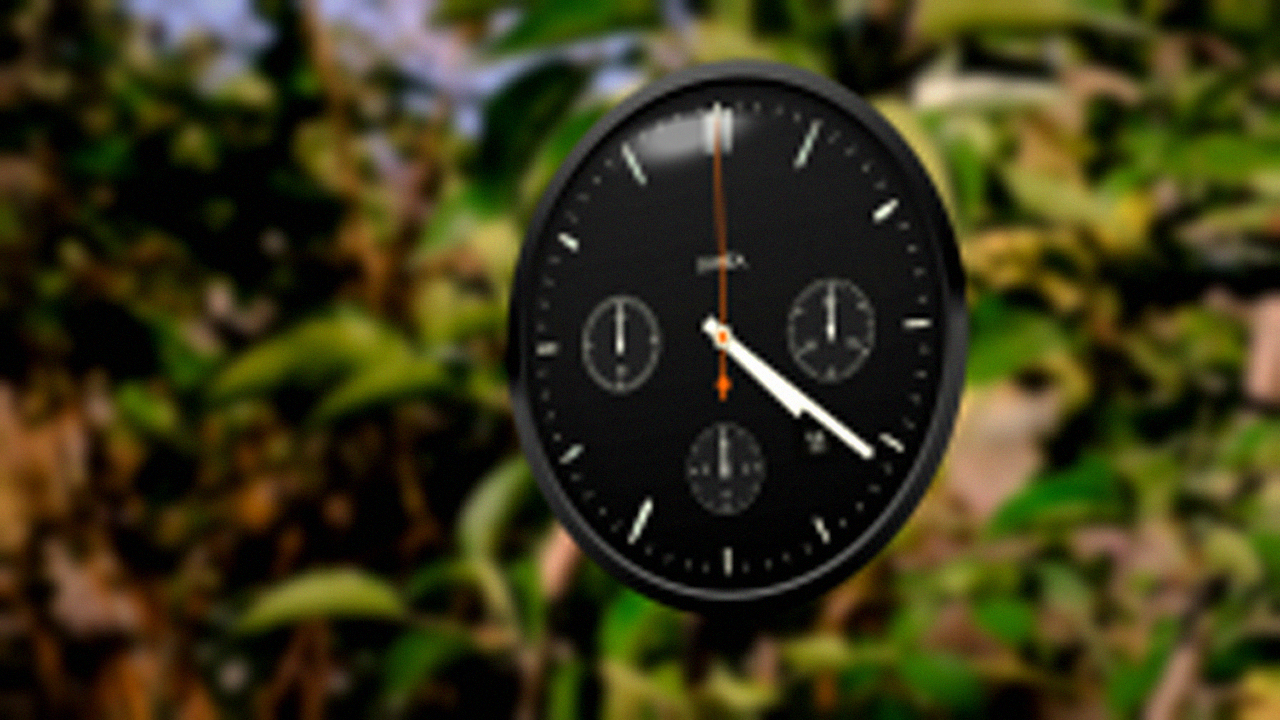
4:21
